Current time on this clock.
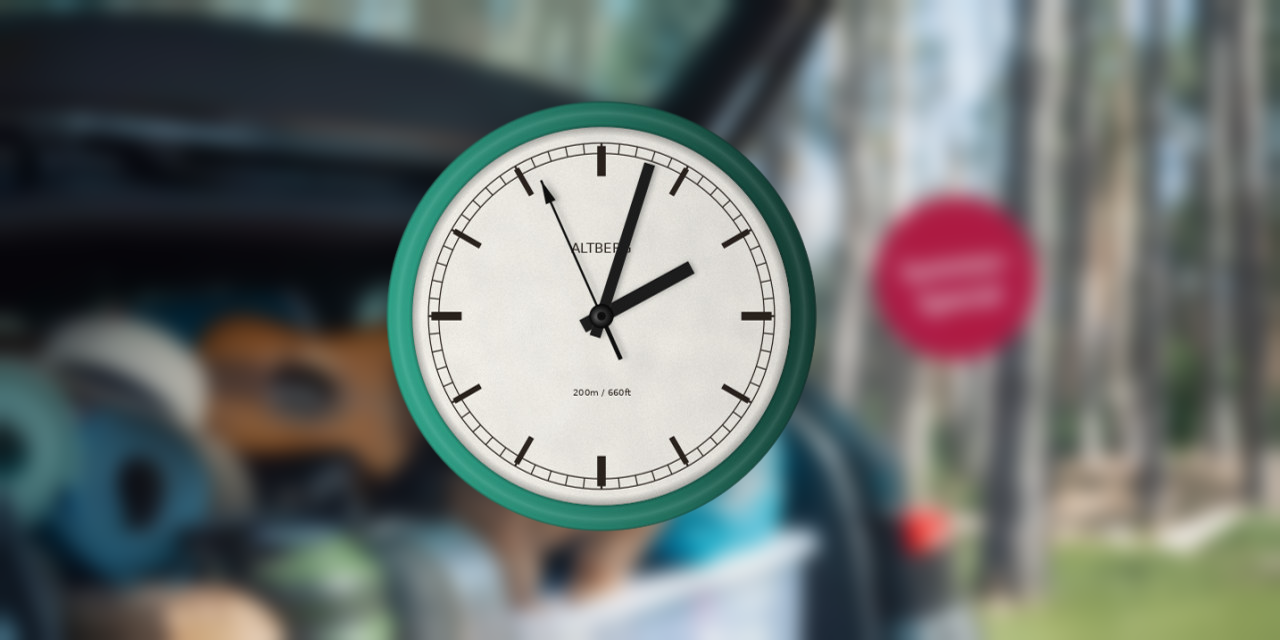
2:02:56
